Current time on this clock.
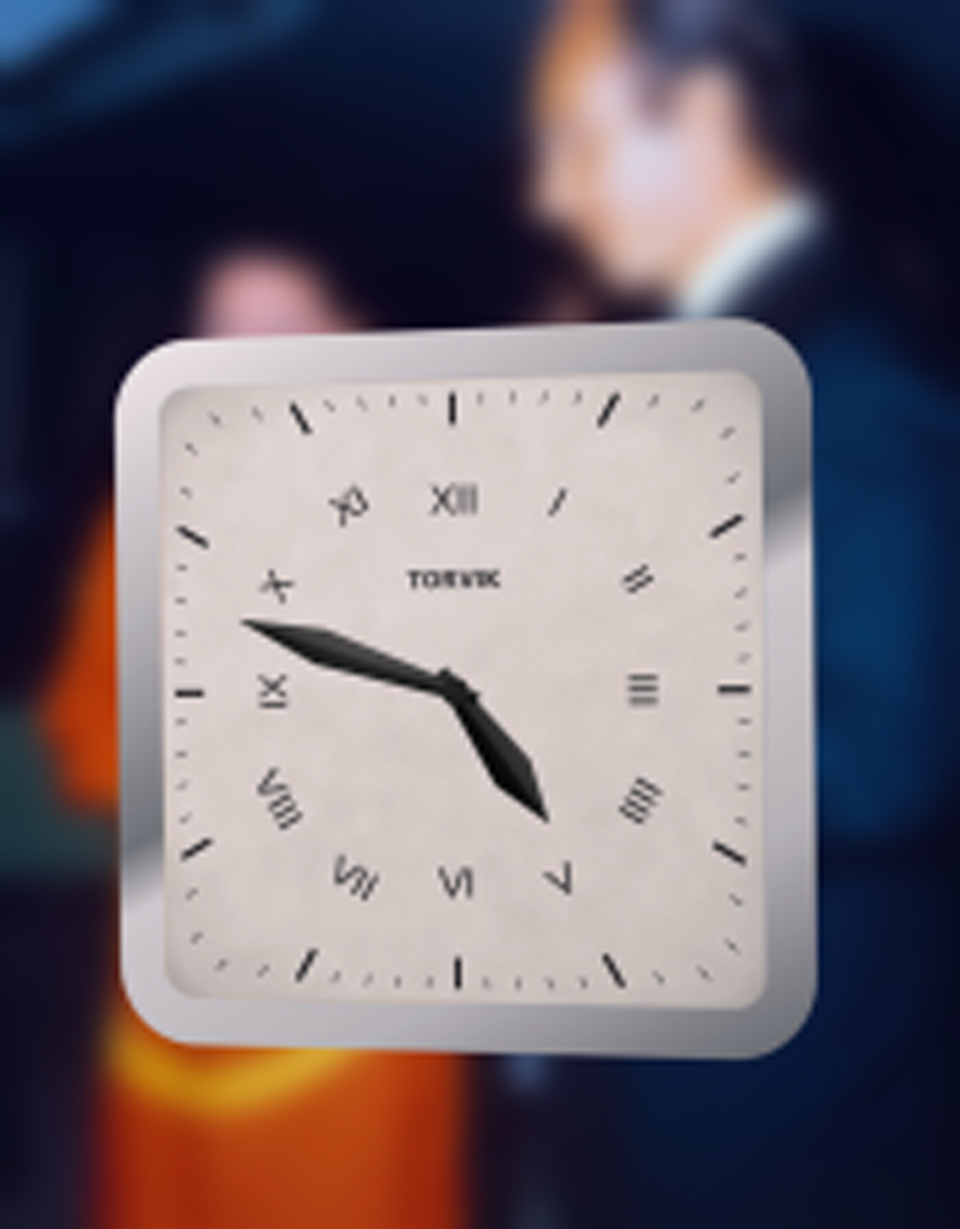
4:48
